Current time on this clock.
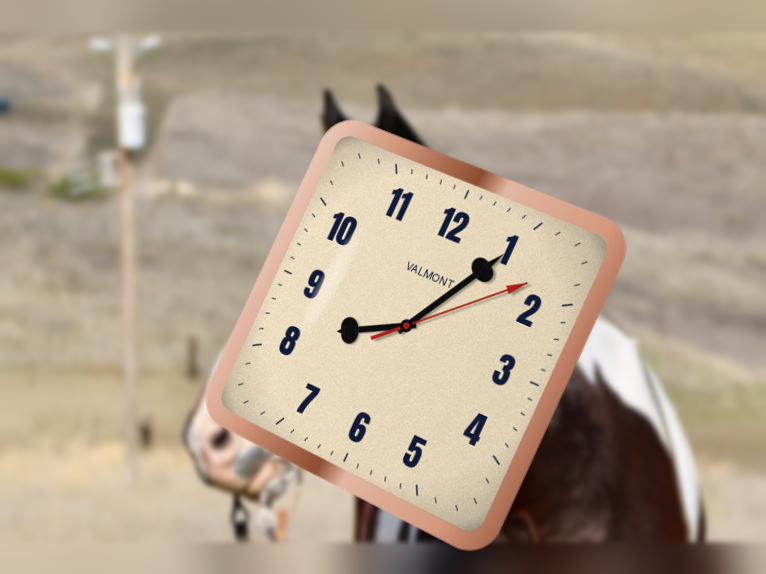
8:05:08
